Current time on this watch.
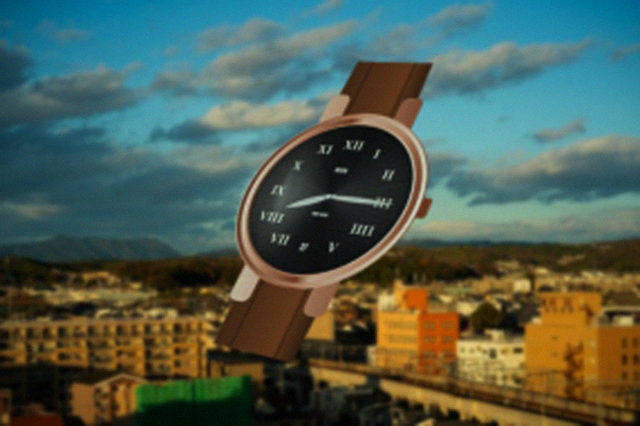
8:15
